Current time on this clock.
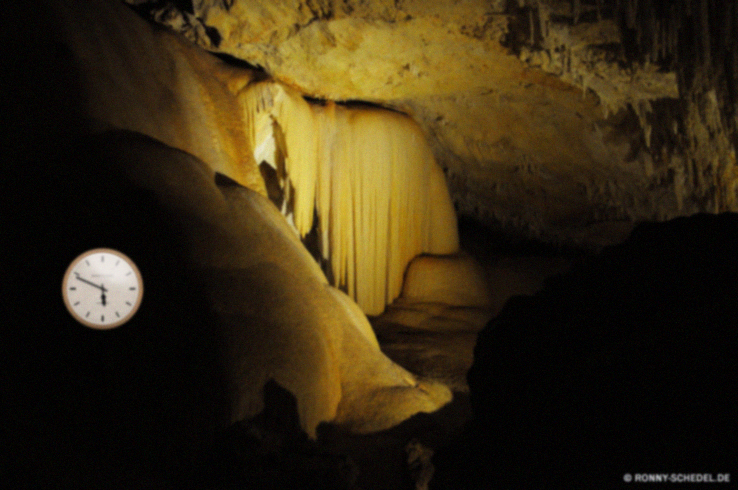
5:49
